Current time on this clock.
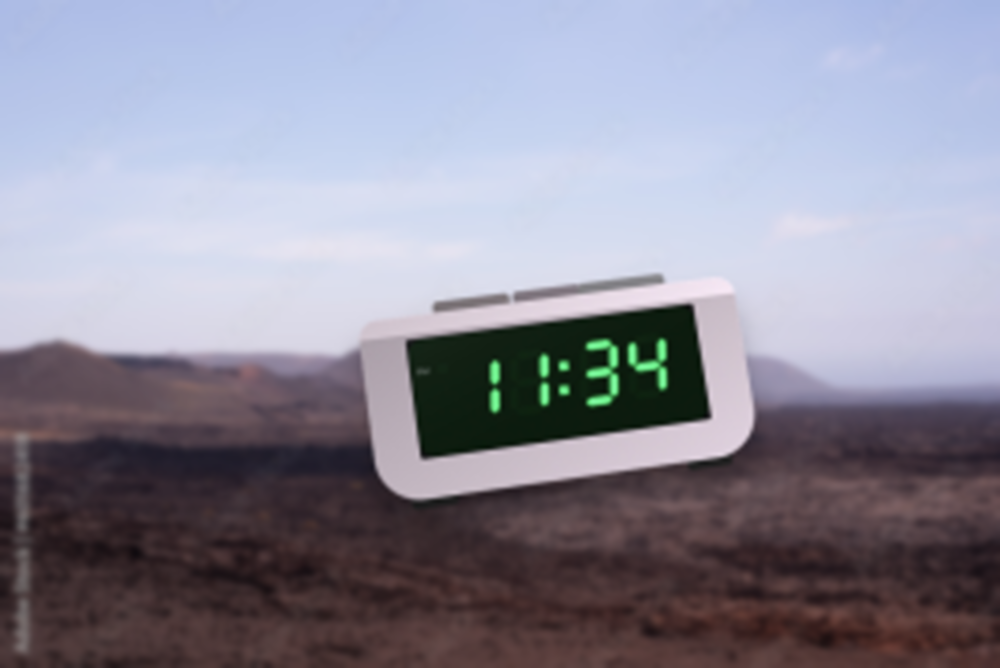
11:34
